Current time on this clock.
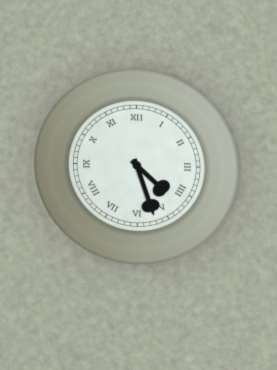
4:27
